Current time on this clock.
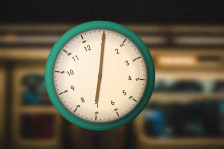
7:05
